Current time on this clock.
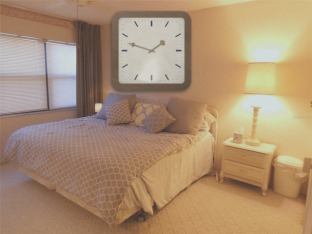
1:48
